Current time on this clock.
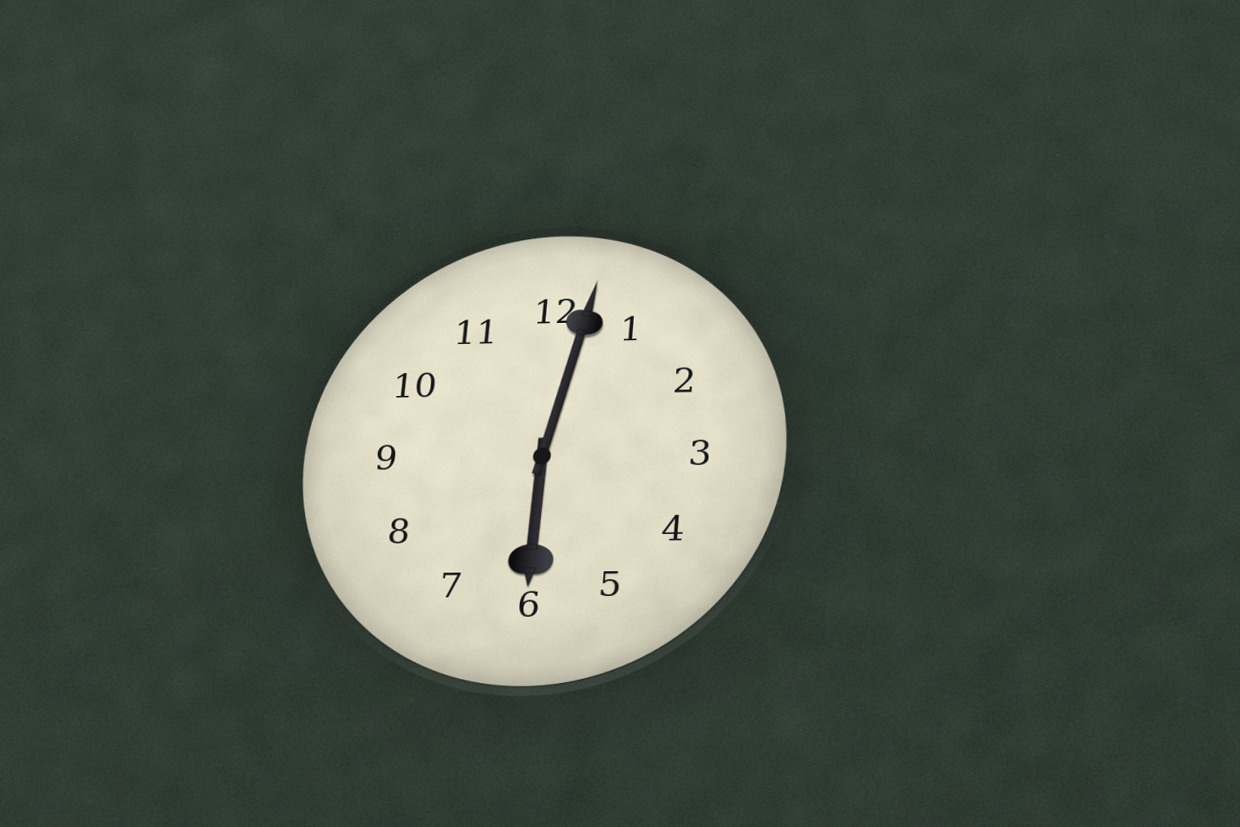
6:02
